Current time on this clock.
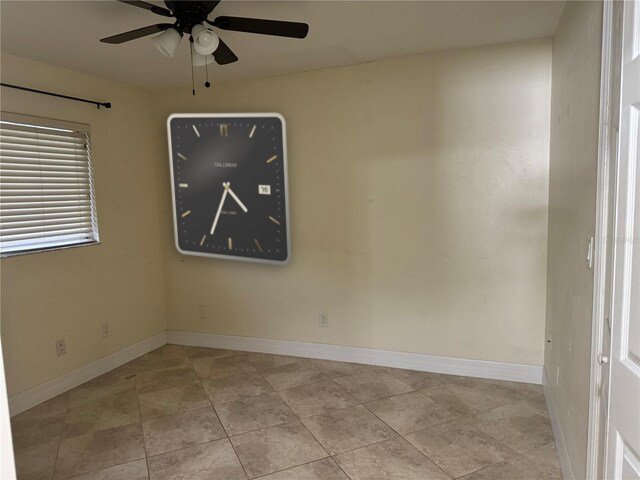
4:34
